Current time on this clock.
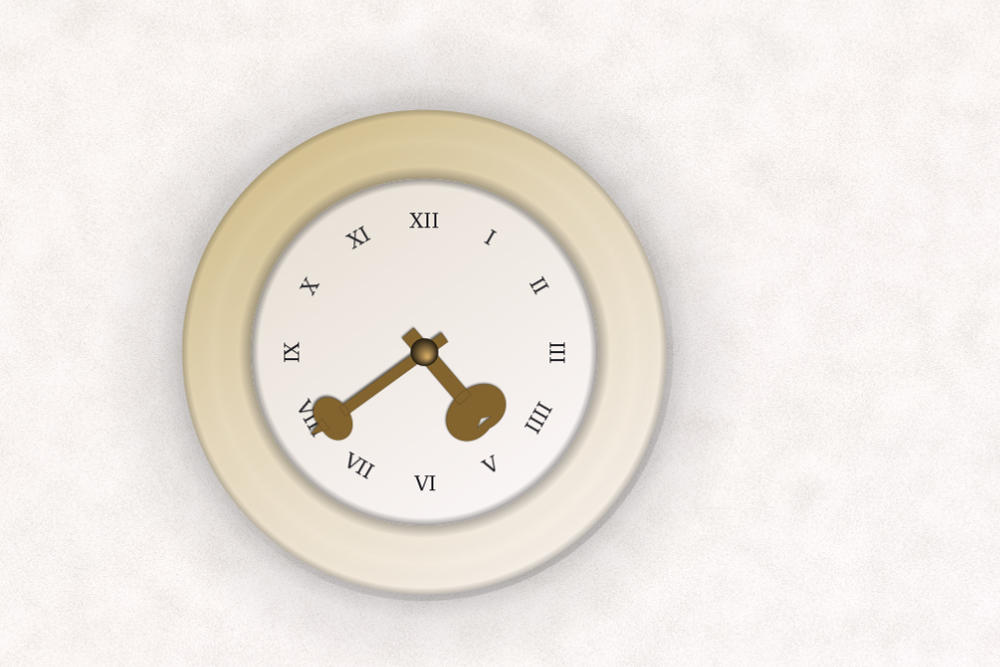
4:39
